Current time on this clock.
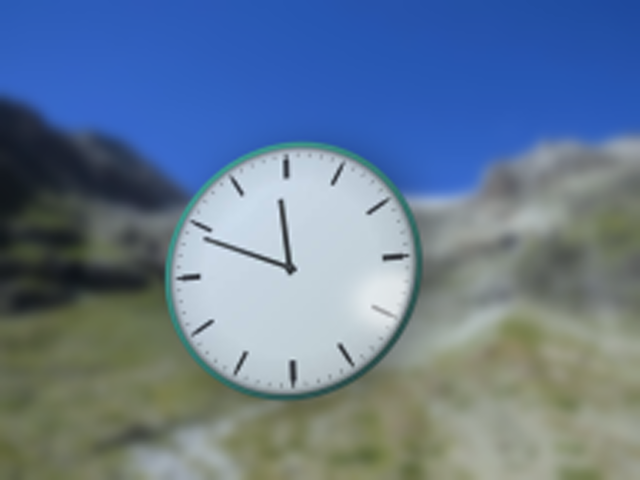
11:49
